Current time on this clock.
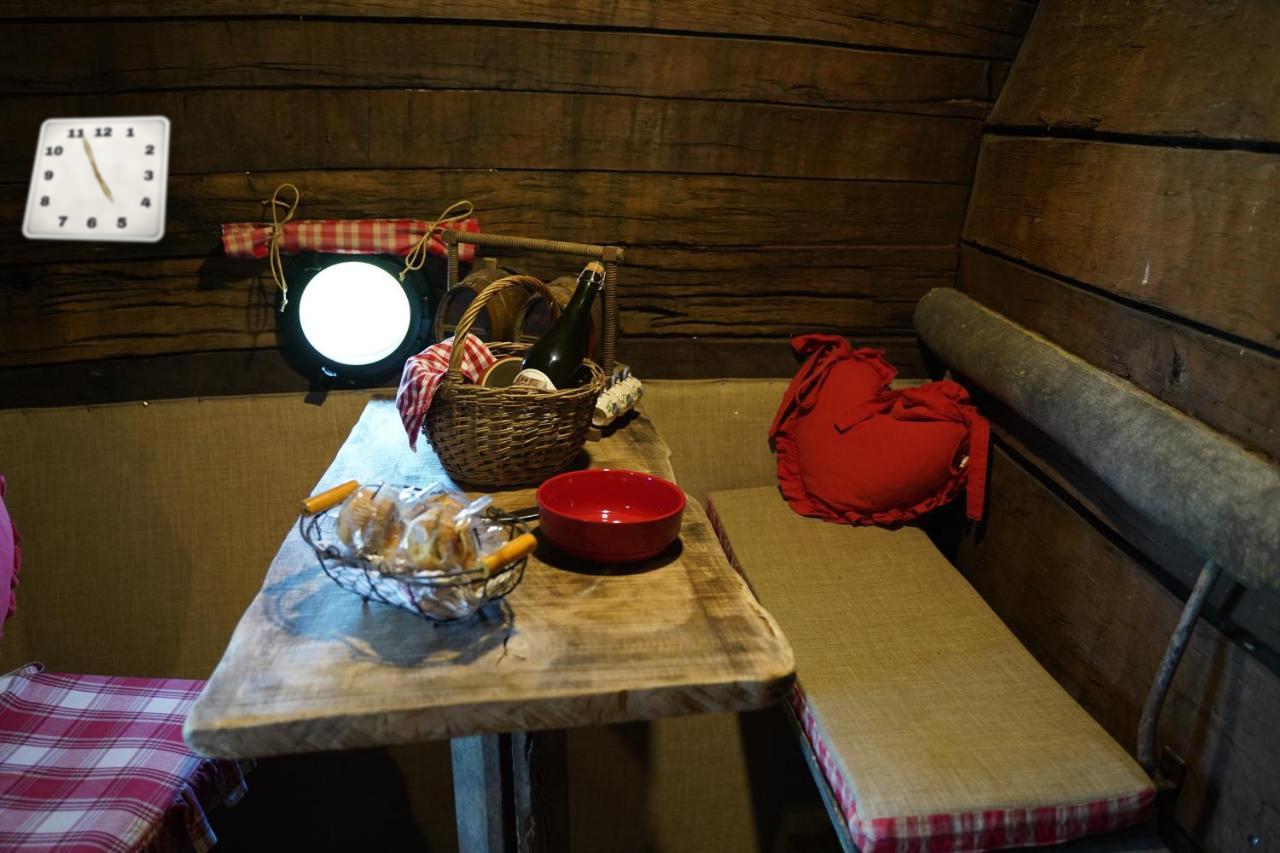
4:56
